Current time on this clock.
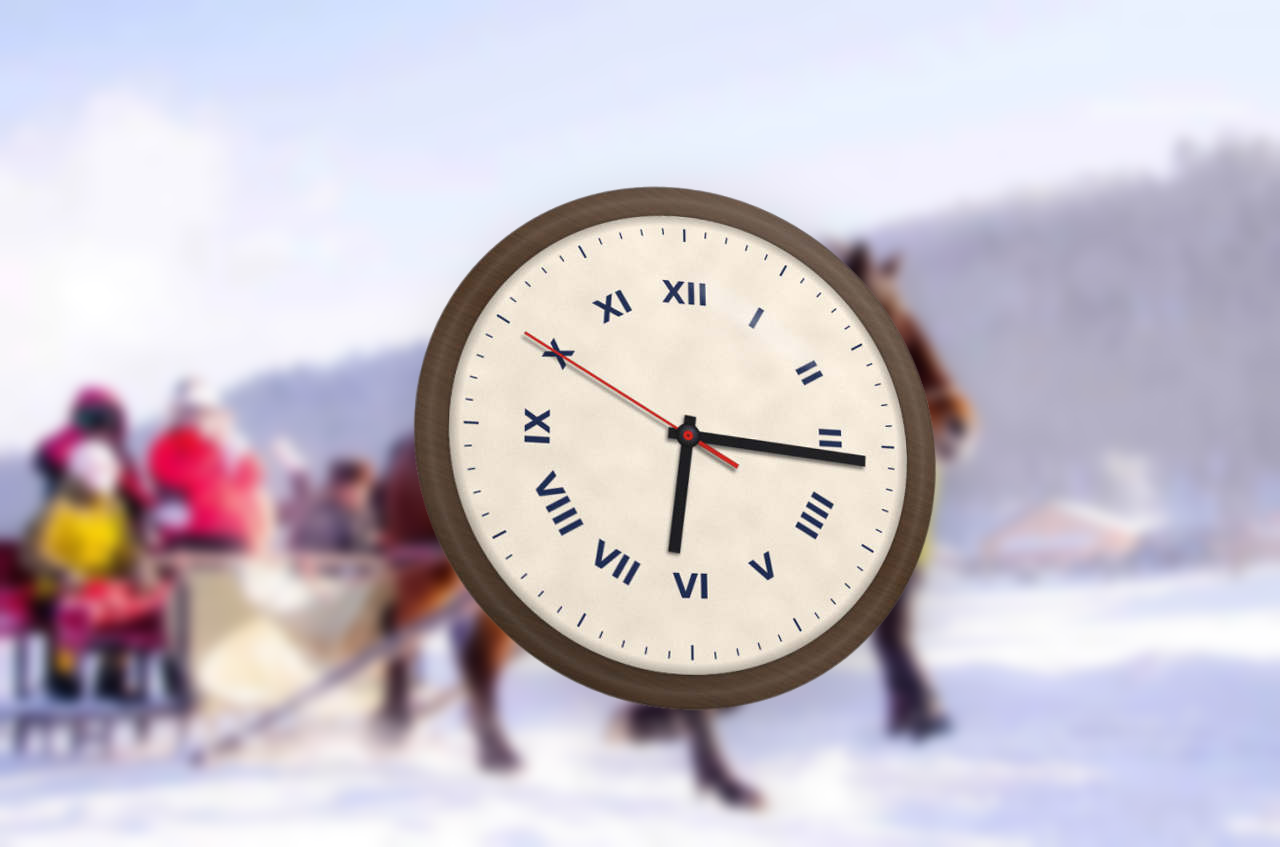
6:15:50
